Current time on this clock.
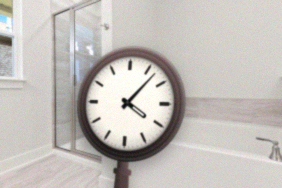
4:07
